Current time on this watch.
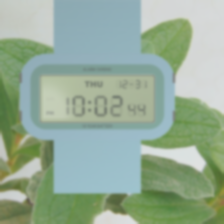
10:02:44
